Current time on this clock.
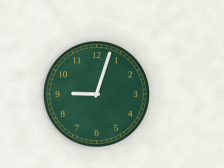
9:03
